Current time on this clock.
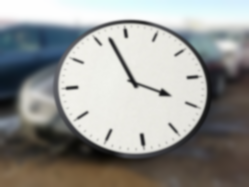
3:57
